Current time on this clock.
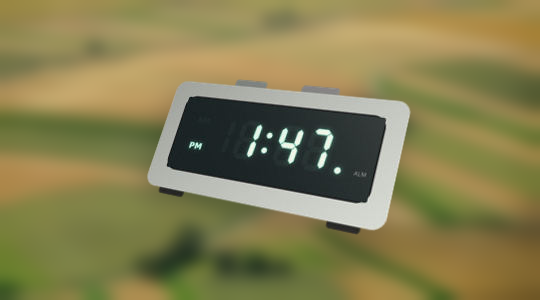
1:47
